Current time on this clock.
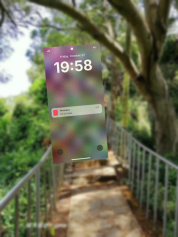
19:58
